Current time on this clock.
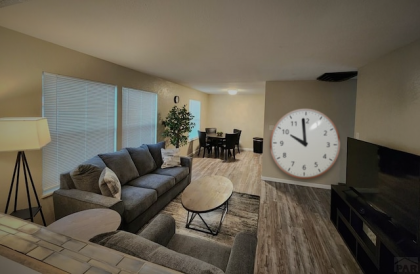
9:59
